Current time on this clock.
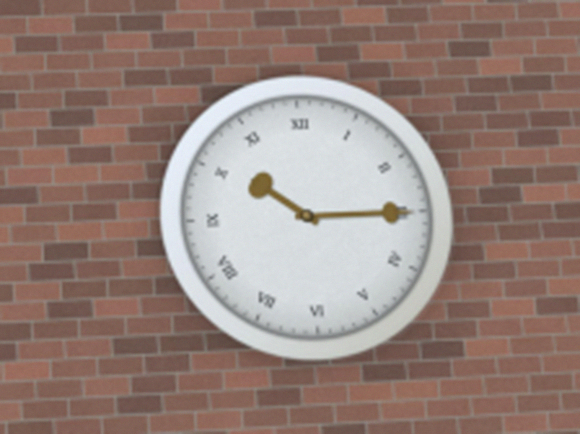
10:15
